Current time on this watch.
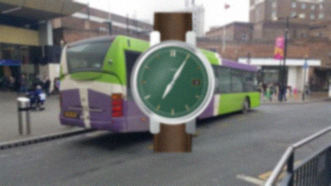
7:05
